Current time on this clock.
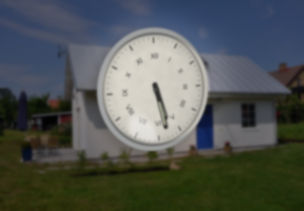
5:28
